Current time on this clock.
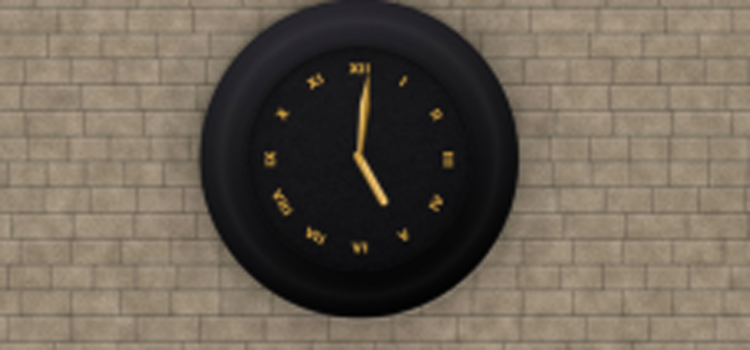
5:01
